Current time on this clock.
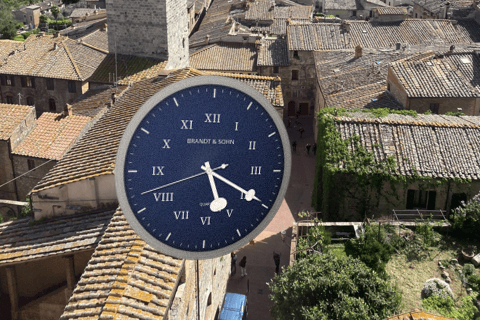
5:19:42
